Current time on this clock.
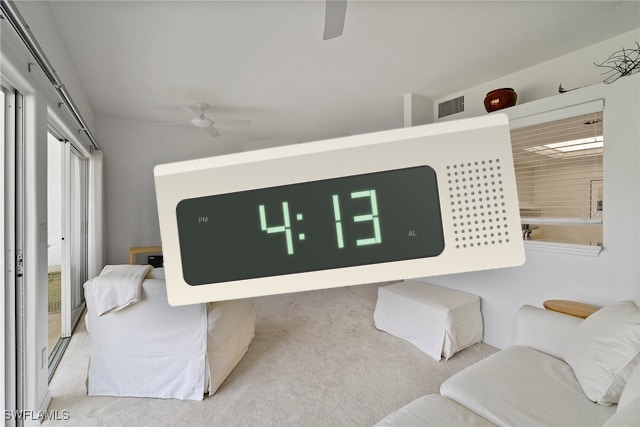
4:13
